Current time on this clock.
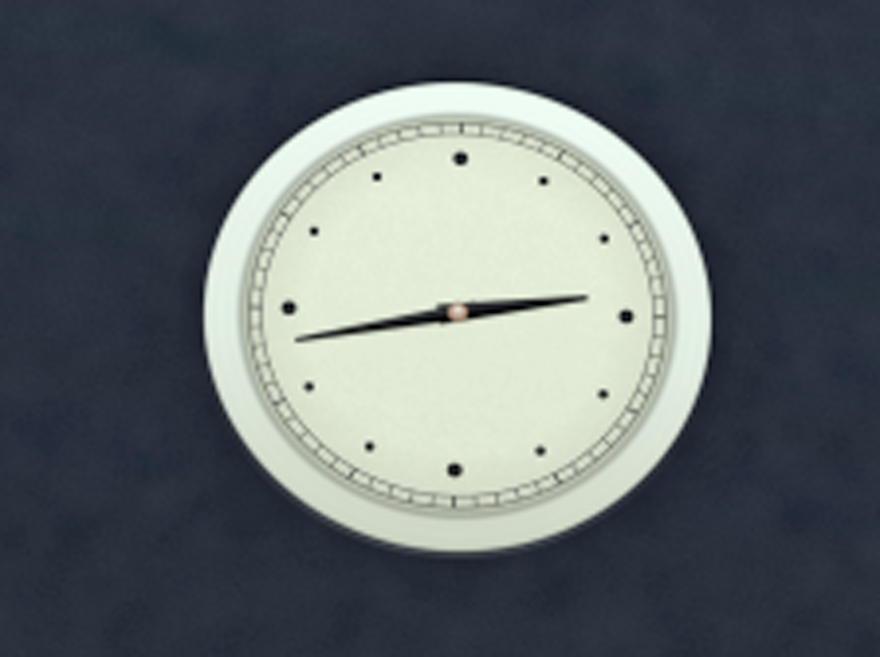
2:43
